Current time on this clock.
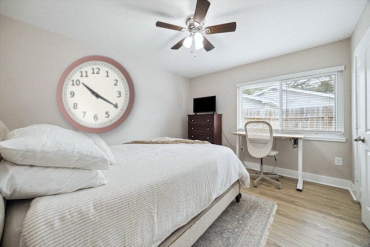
10:20
